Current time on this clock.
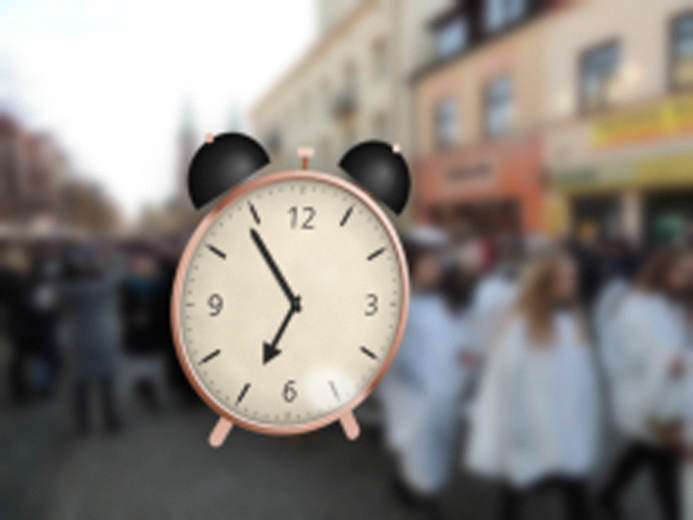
6:54
